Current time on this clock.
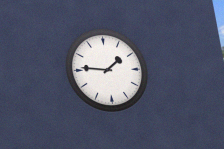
1:46
